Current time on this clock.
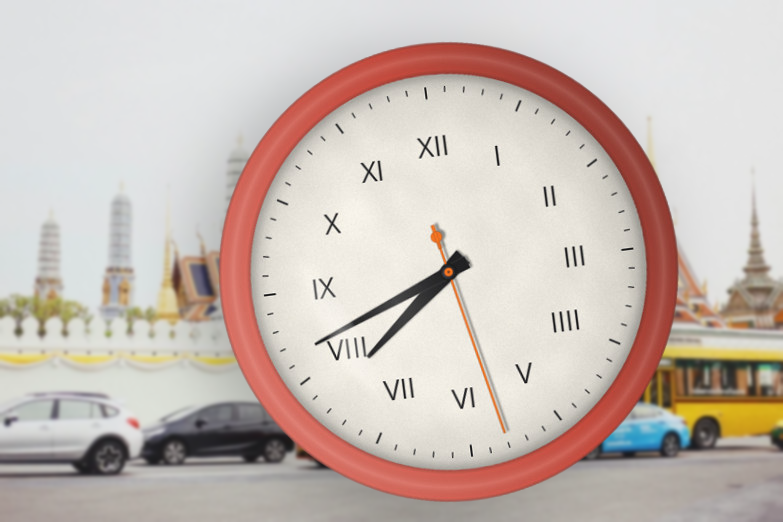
7:41:28
